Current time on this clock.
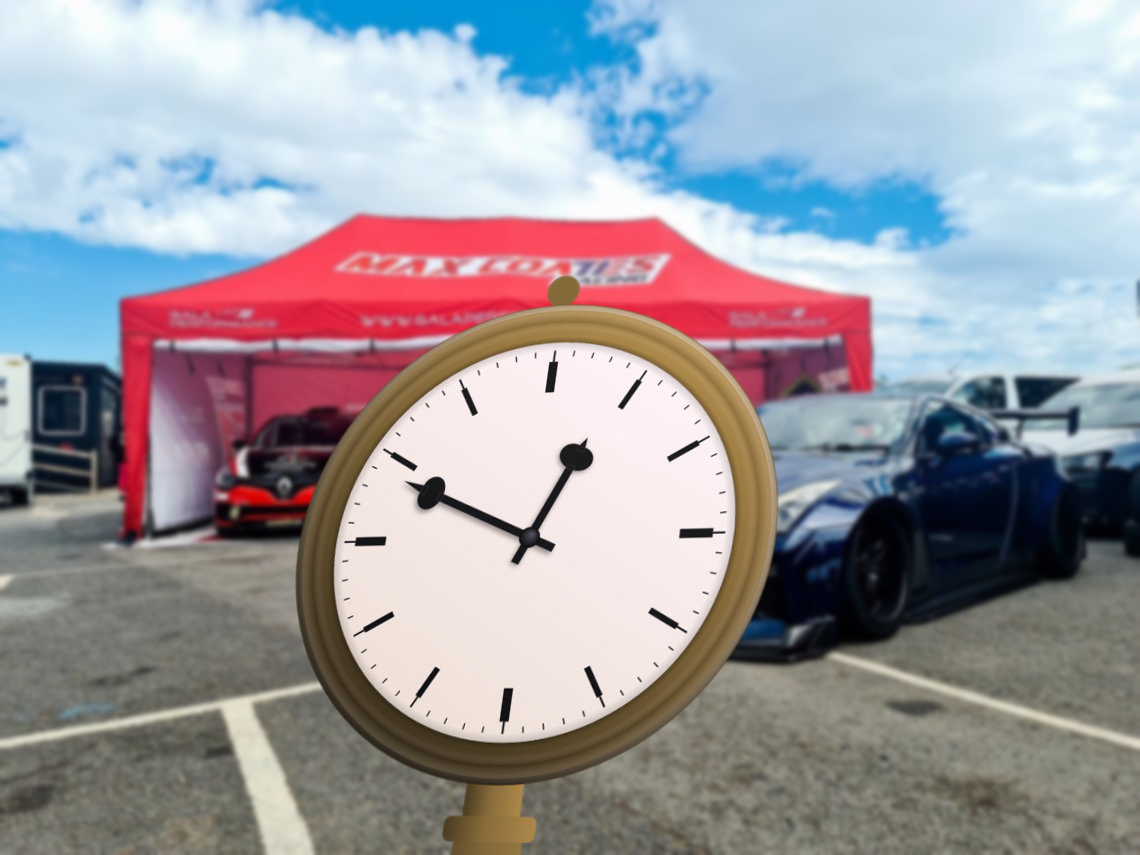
12:49
